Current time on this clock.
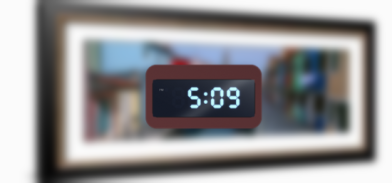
5:09
